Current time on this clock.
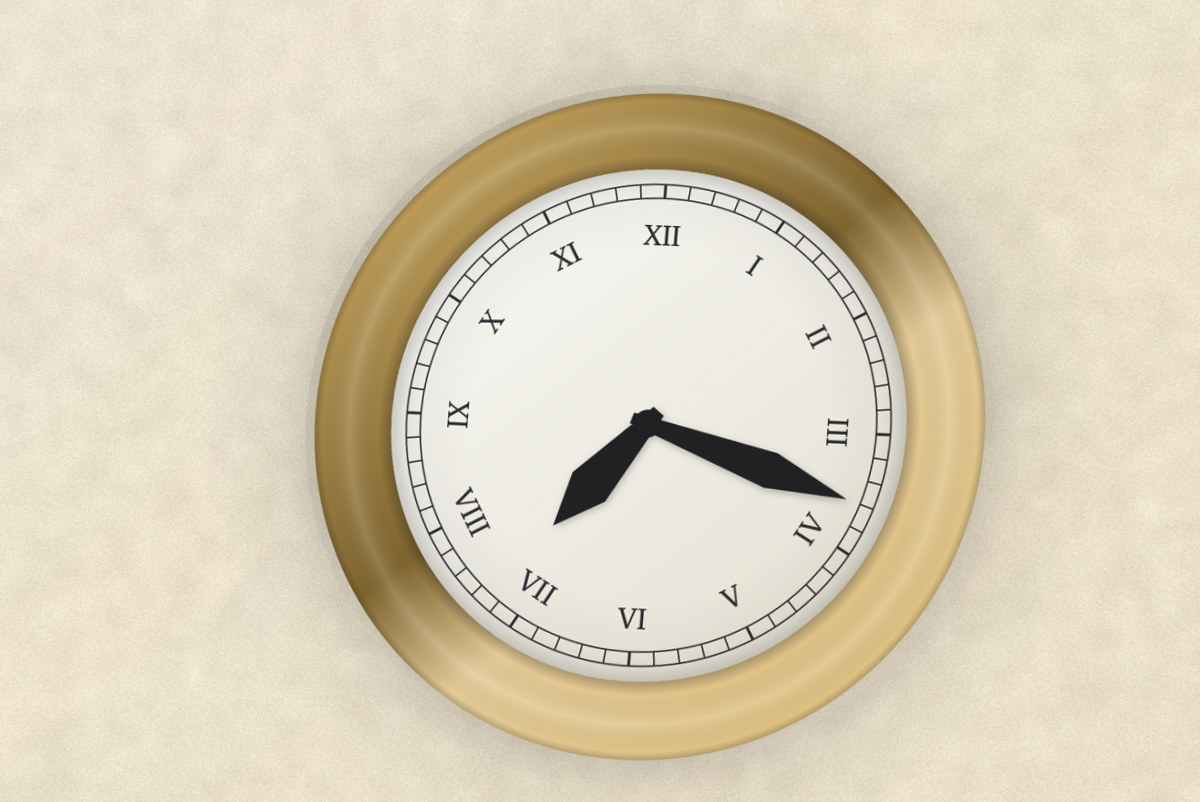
7:18
